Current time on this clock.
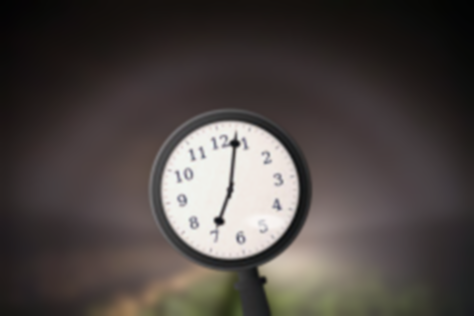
7:03
